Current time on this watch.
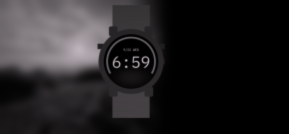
6:59
